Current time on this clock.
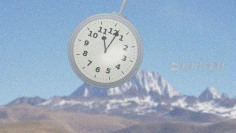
11:02
